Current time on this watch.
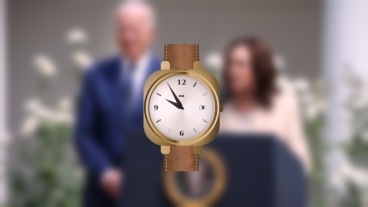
9:55
